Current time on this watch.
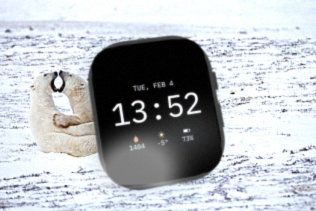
13:52
